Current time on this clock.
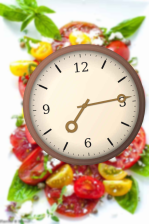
7:14
